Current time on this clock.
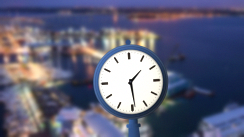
1:29
